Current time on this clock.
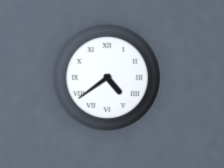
4:39
